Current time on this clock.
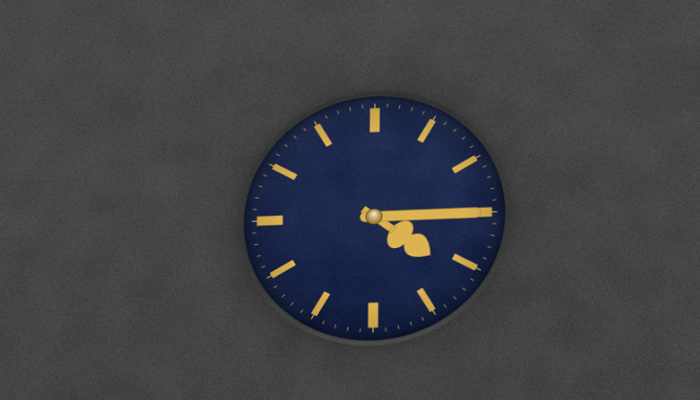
4:15
